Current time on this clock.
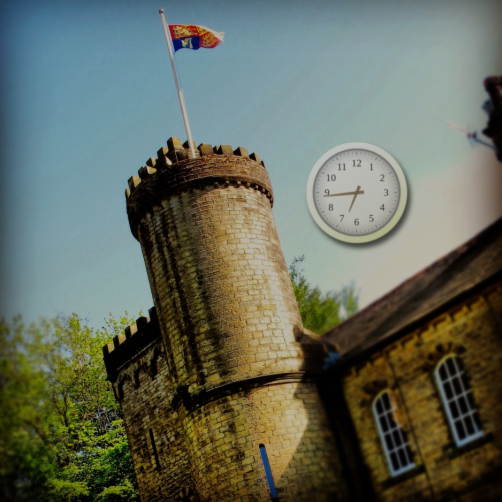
6:44
